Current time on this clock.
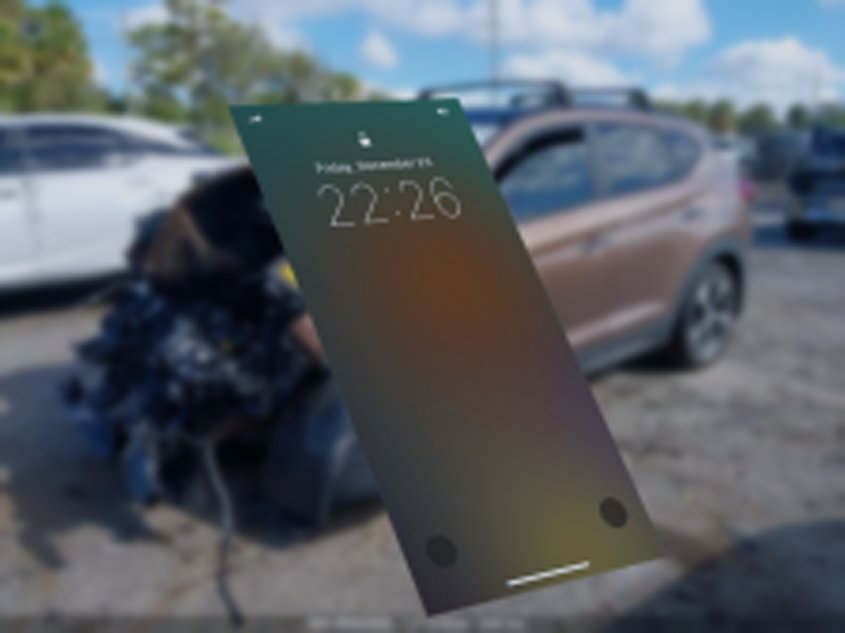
22:26
